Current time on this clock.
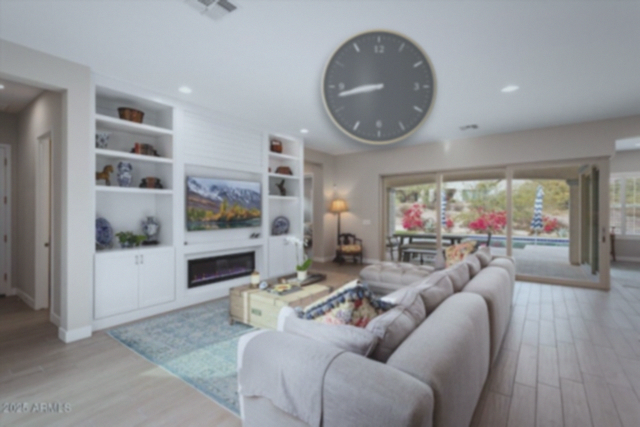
8:43
